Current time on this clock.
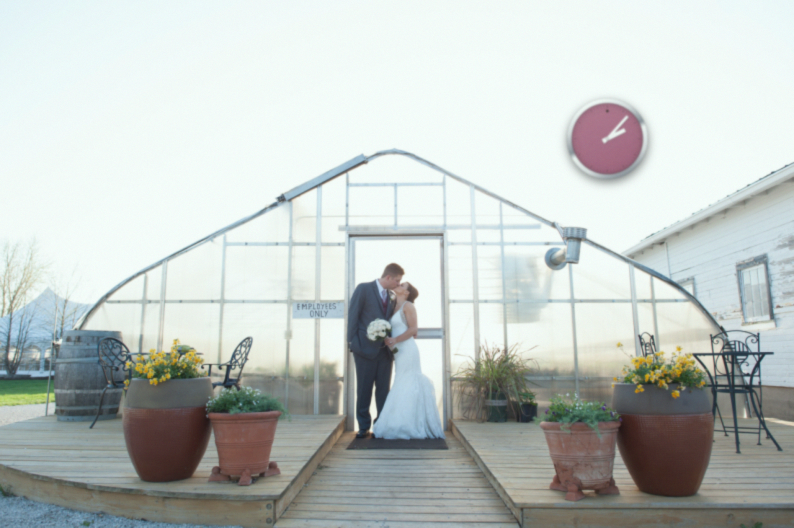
2:07
